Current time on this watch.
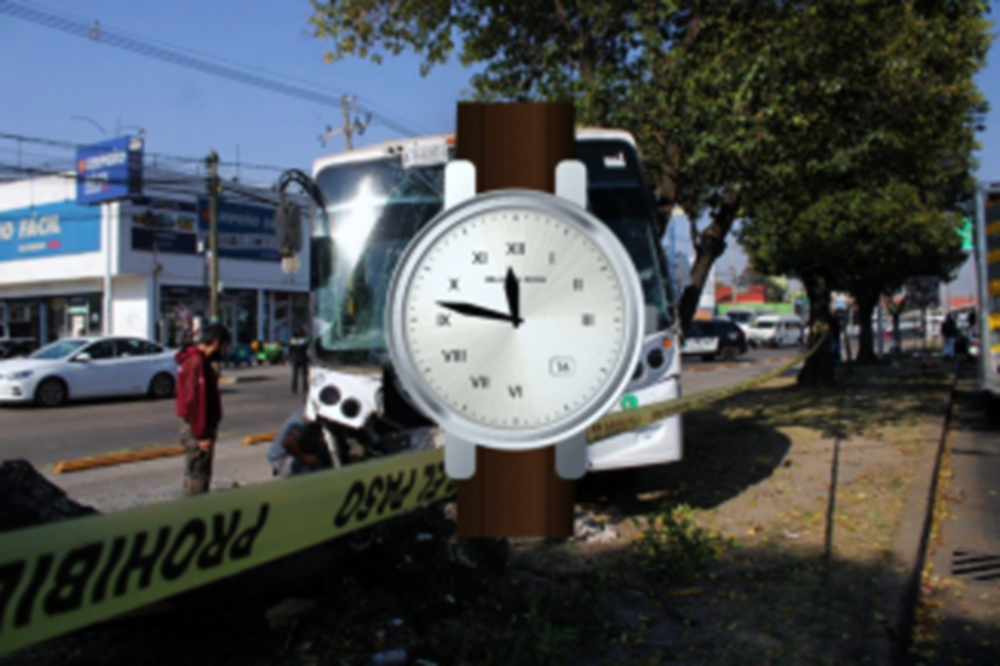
11:47
